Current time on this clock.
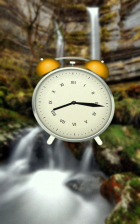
8:16
